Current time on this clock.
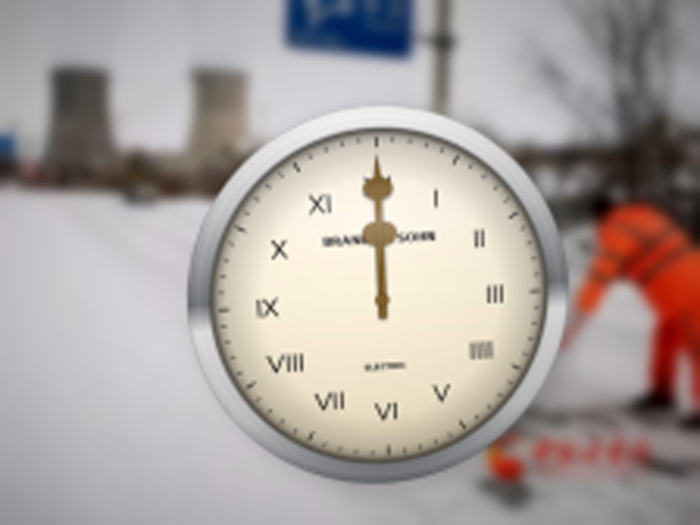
12:00
